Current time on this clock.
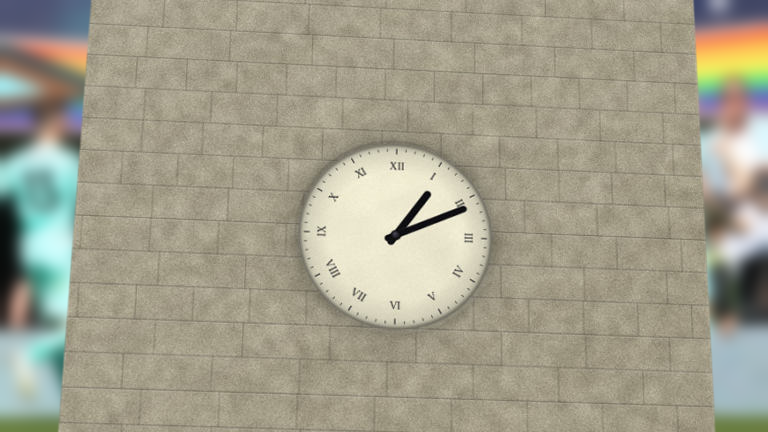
1:11
